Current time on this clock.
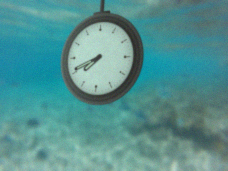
7:41
